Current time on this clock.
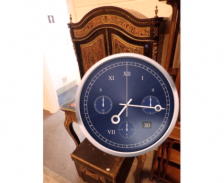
7:16
